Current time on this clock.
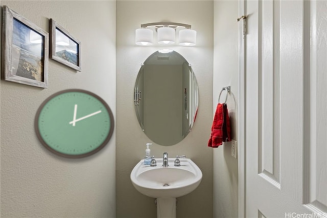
12:11
